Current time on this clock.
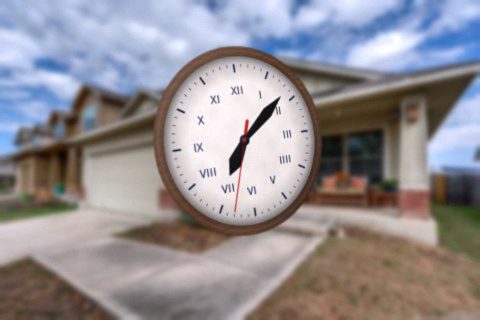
7:08:33
